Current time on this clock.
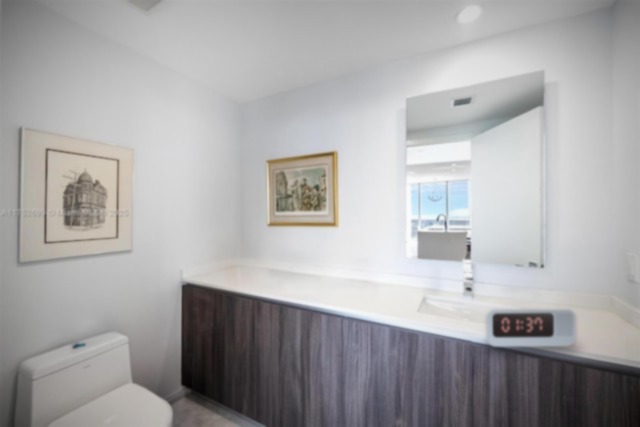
1:37
